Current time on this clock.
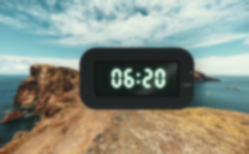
6:20
